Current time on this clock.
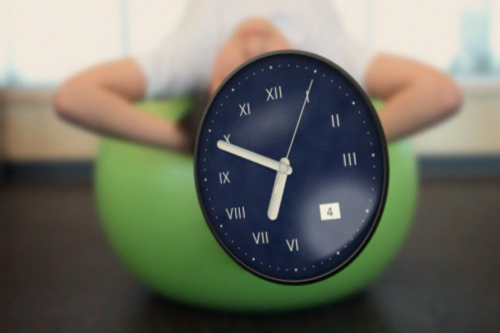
6:49:05
